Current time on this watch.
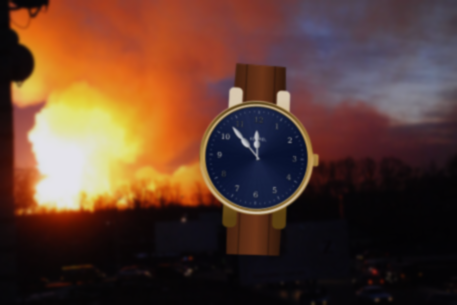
11:53
